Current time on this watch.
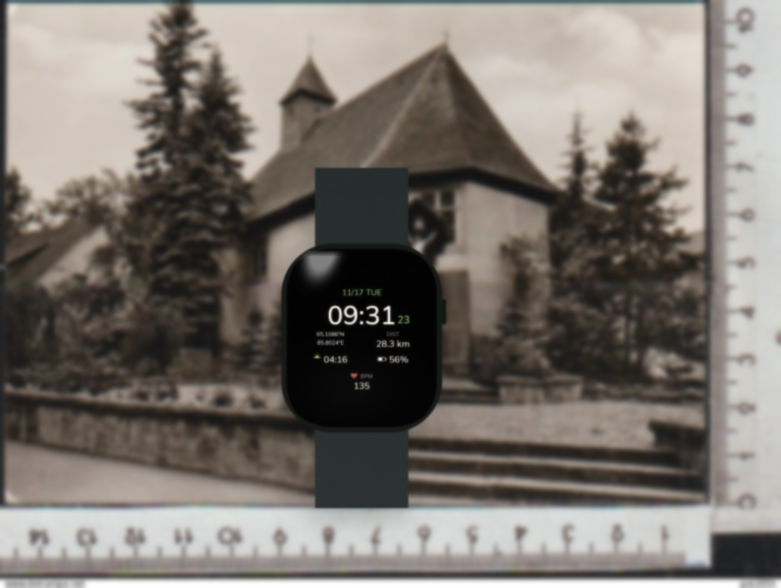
9:31:23
